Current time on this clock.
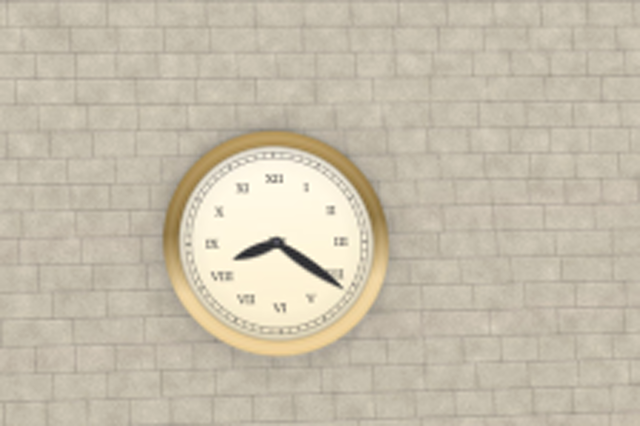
8:21
